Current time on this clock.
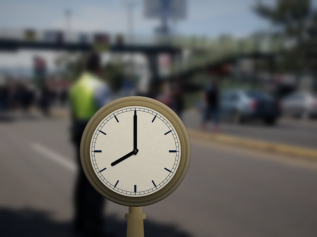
8:00
